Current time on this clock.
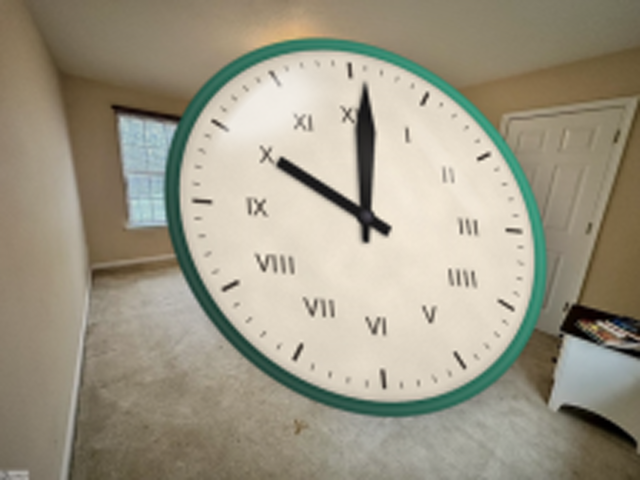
10:01
